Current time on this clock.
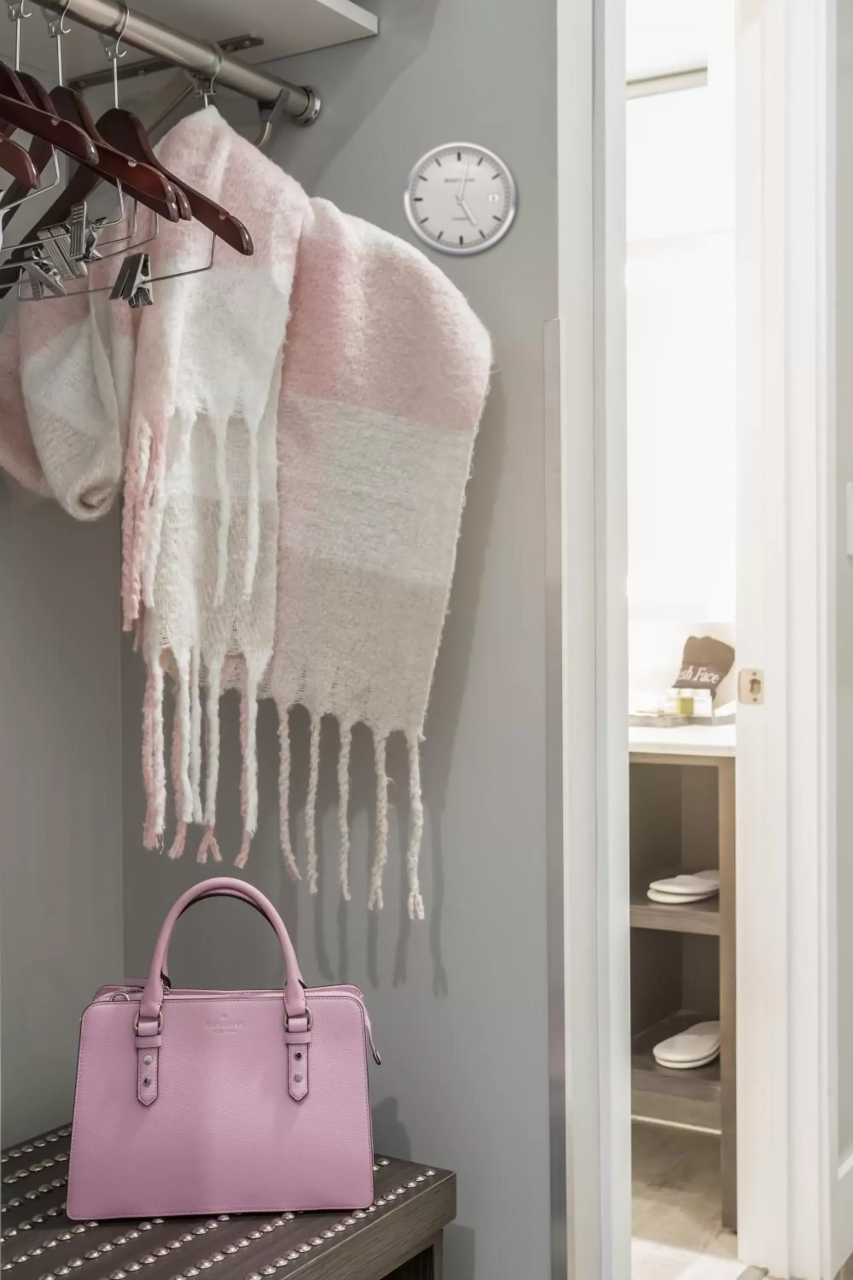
5:02
